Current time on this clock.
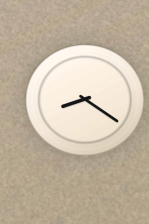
8:21
